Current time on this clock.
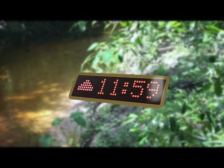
11:59
